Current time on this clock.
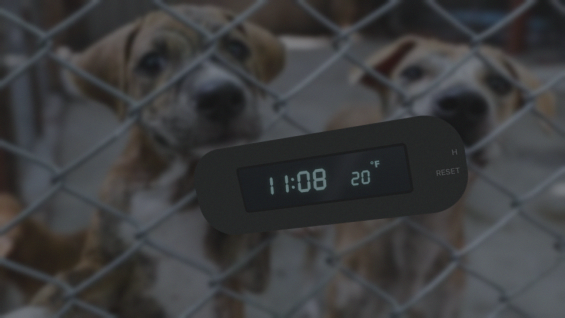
11:08
